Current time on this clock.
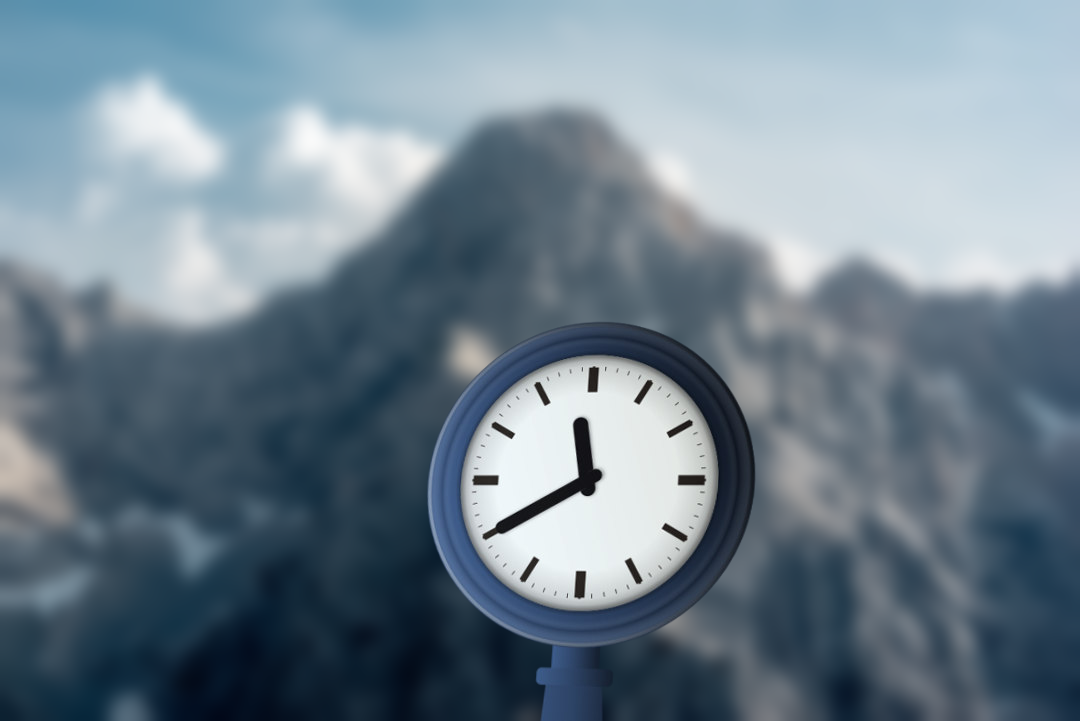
11:40
